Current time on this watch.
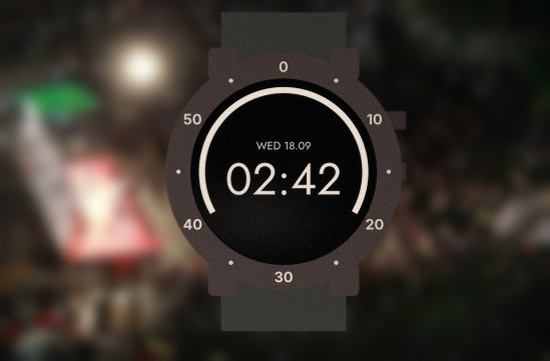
2:42
